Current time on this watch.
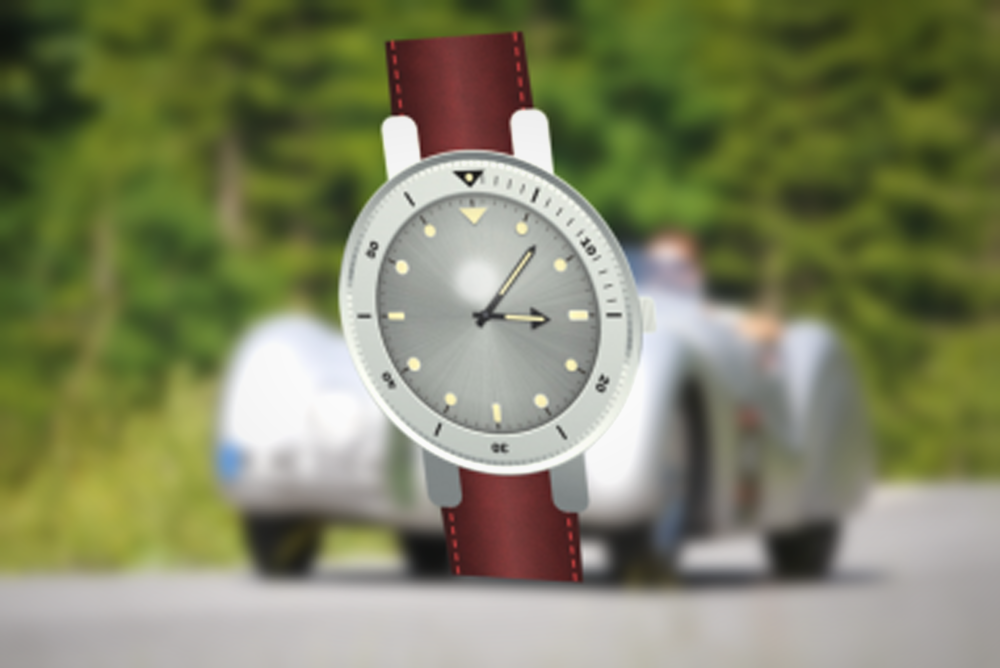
3:07
